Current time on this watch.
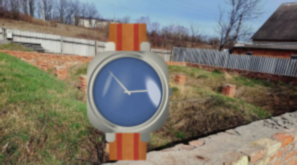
2:53
